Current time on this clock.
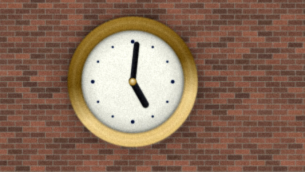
5:01
